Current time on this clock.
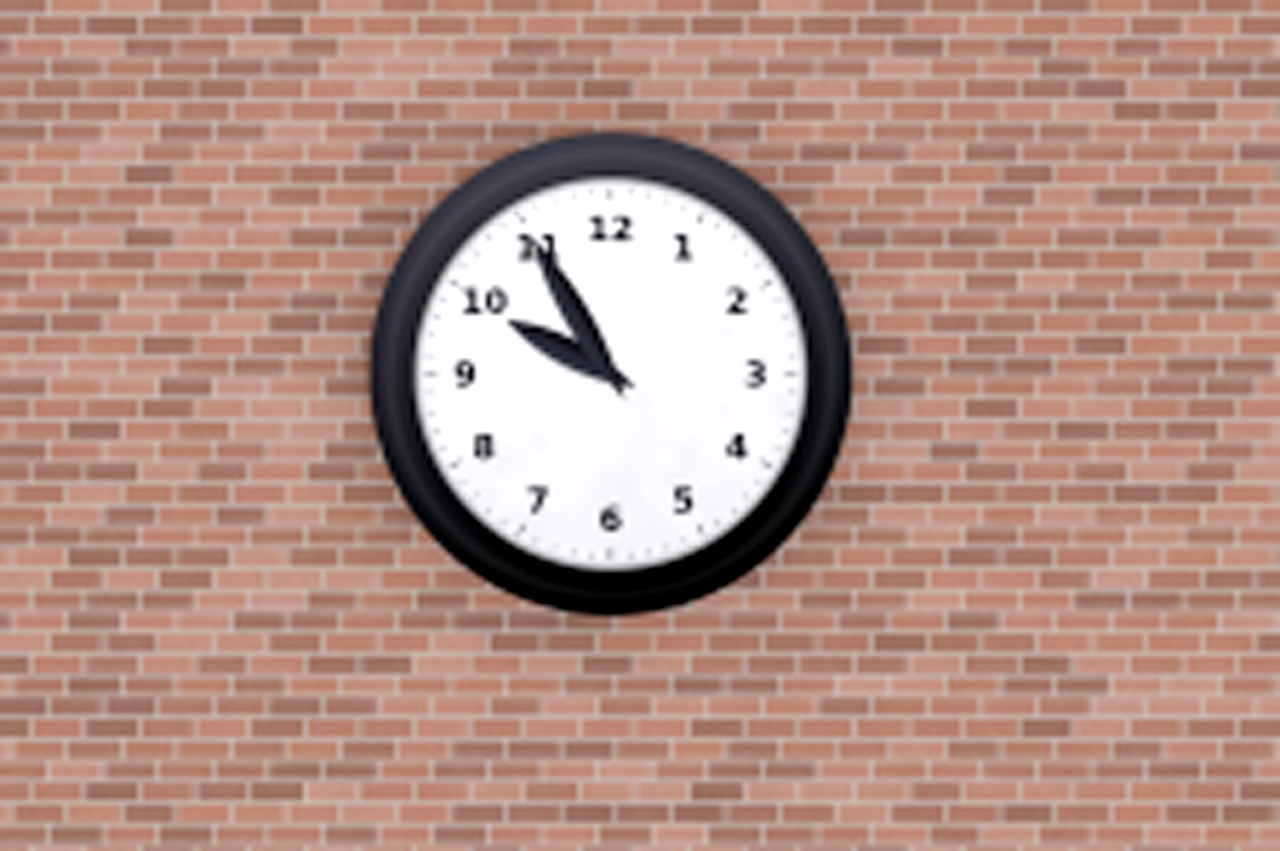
9:55
